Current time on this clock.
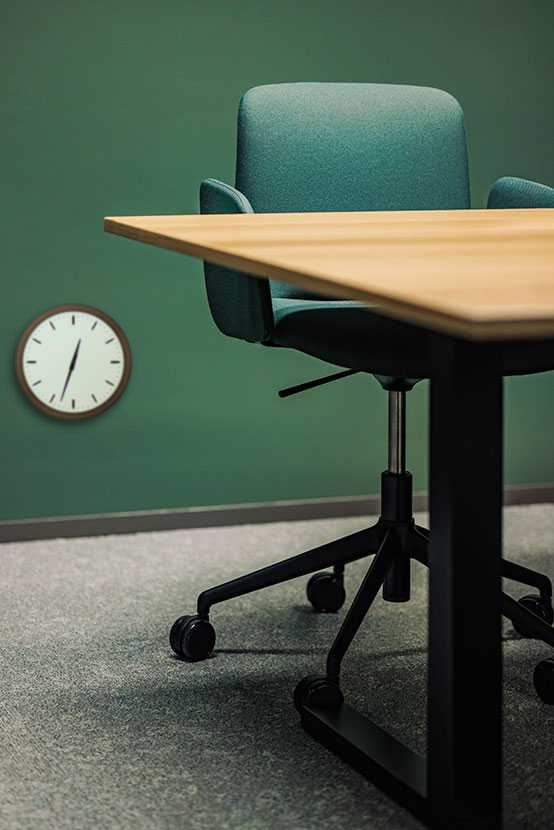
12:33
